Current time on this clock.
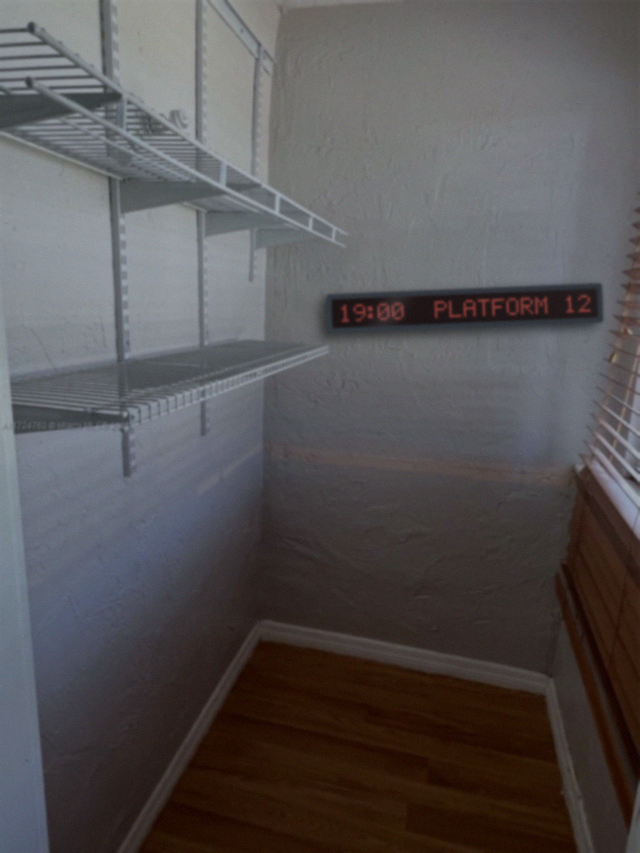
19:00
